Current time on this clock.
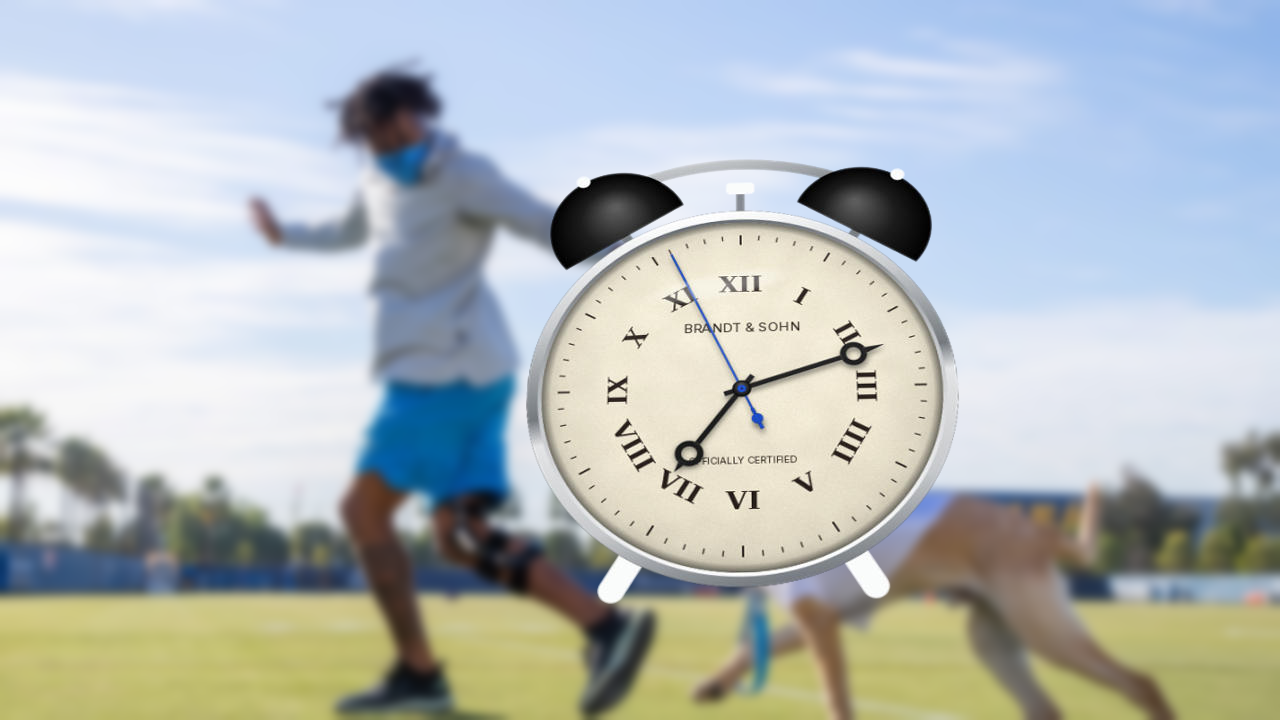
7:11:56
